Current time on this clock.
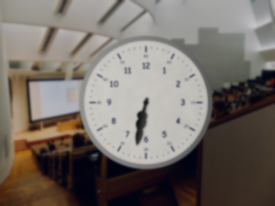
6:32
